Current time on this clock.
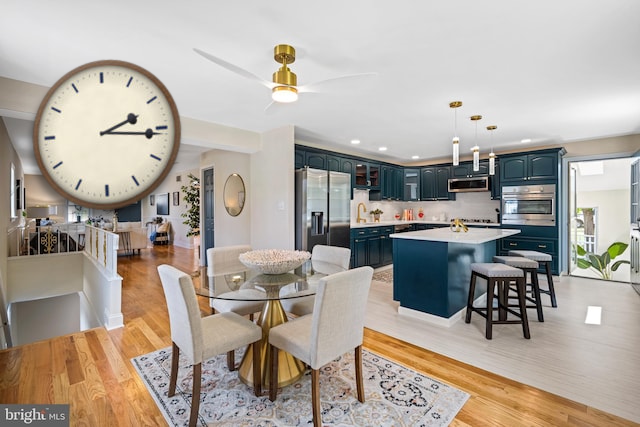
2:16
